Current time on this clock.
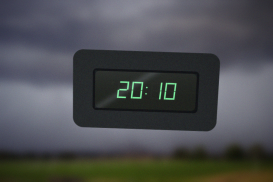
20:10
